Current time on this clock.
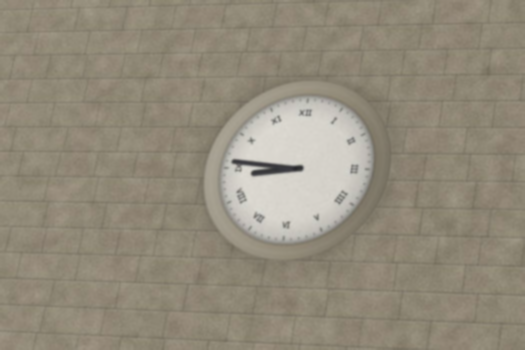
8:46
